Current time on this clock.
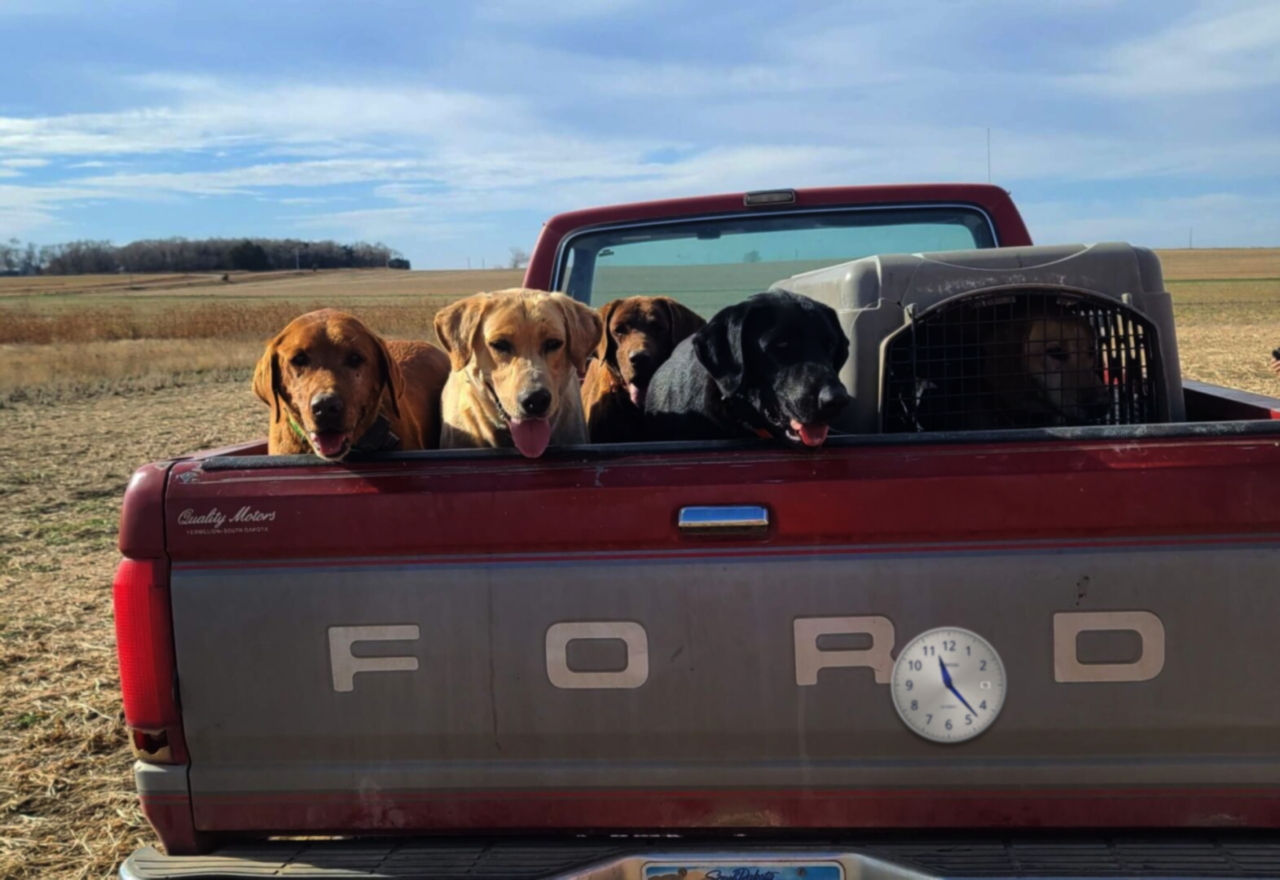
11:23
